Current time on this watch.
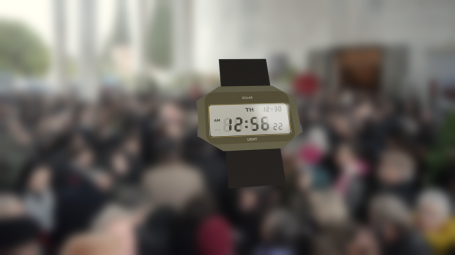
12:56:22
